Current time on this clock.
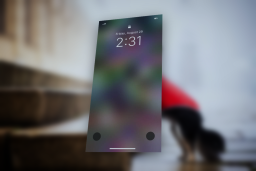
2:31
